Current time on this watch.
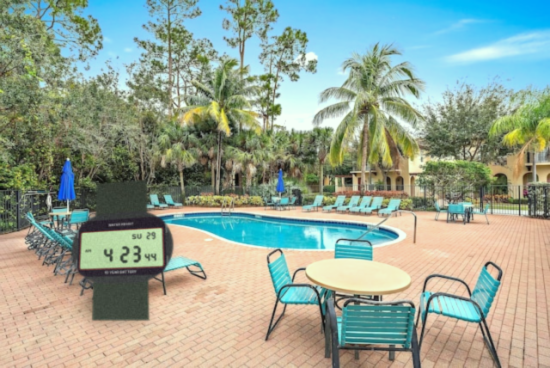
4:23
